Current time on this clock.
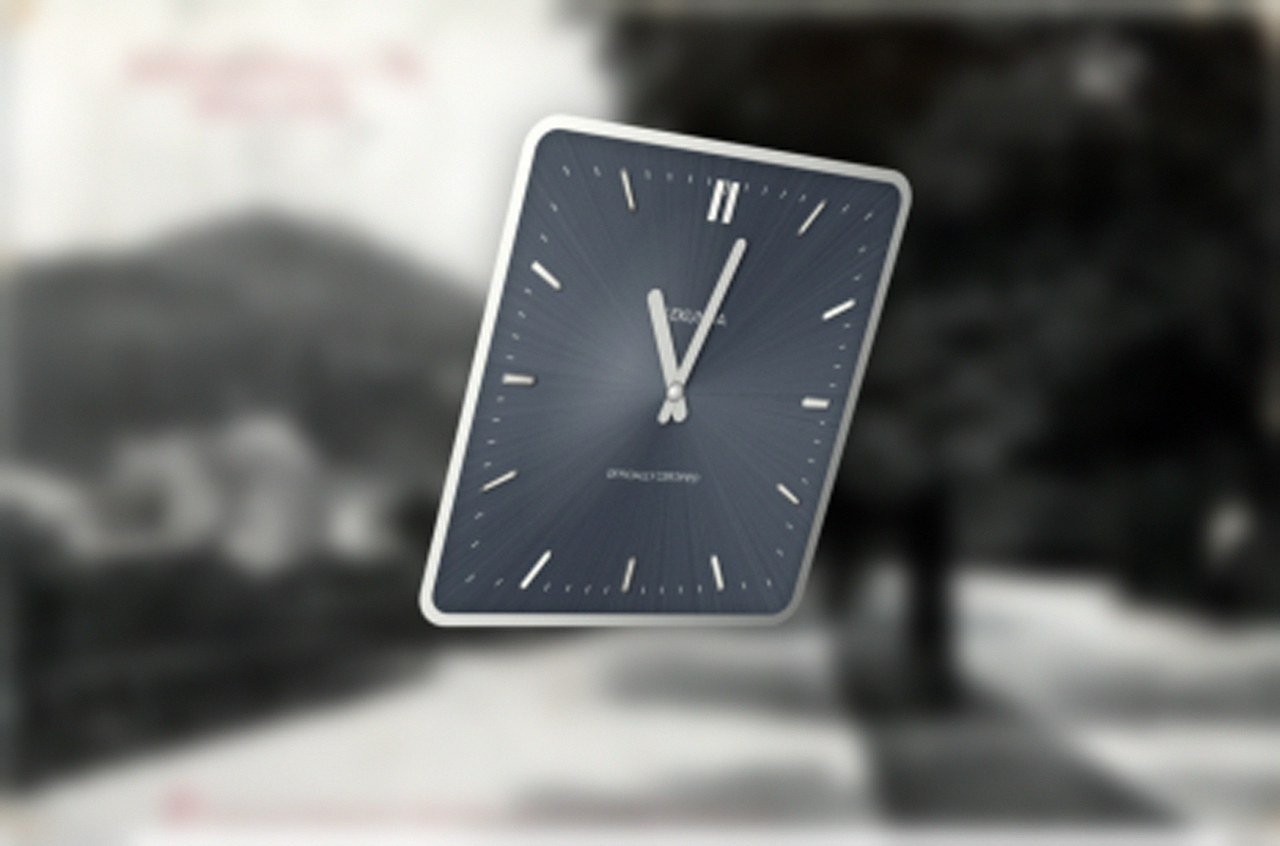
11:02
